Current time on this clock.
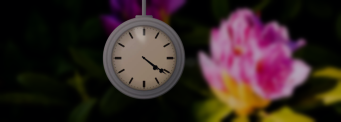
4:21
